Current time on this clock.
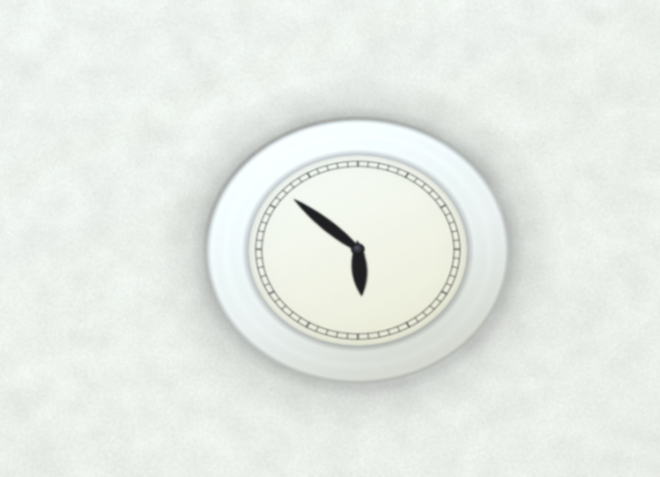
5:52
